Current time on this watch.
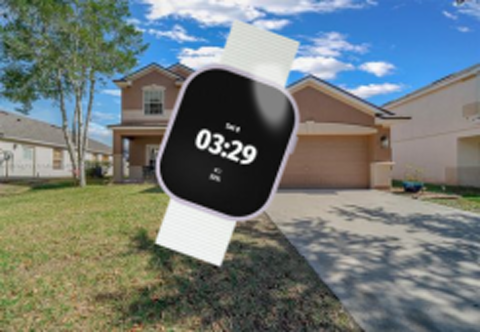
3:29
